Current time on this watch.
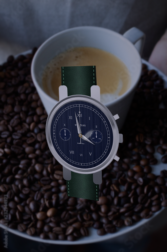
3:58
